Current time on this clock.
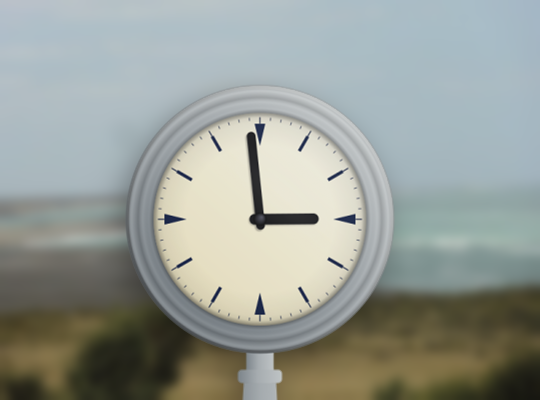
2:59
